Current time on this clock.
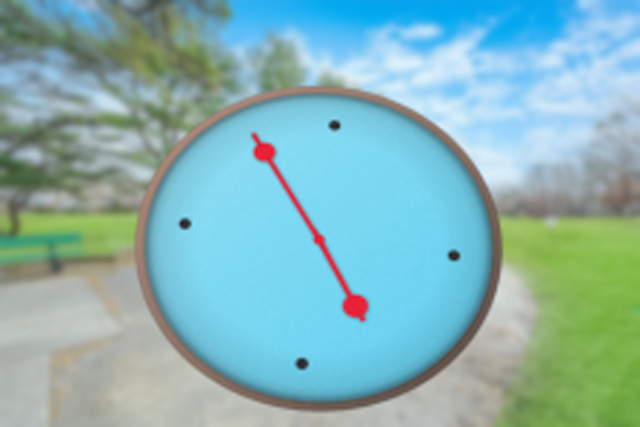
4:54
